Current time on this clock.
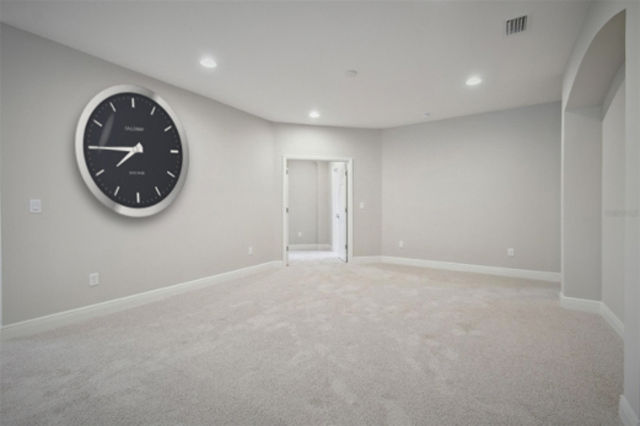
7:45
